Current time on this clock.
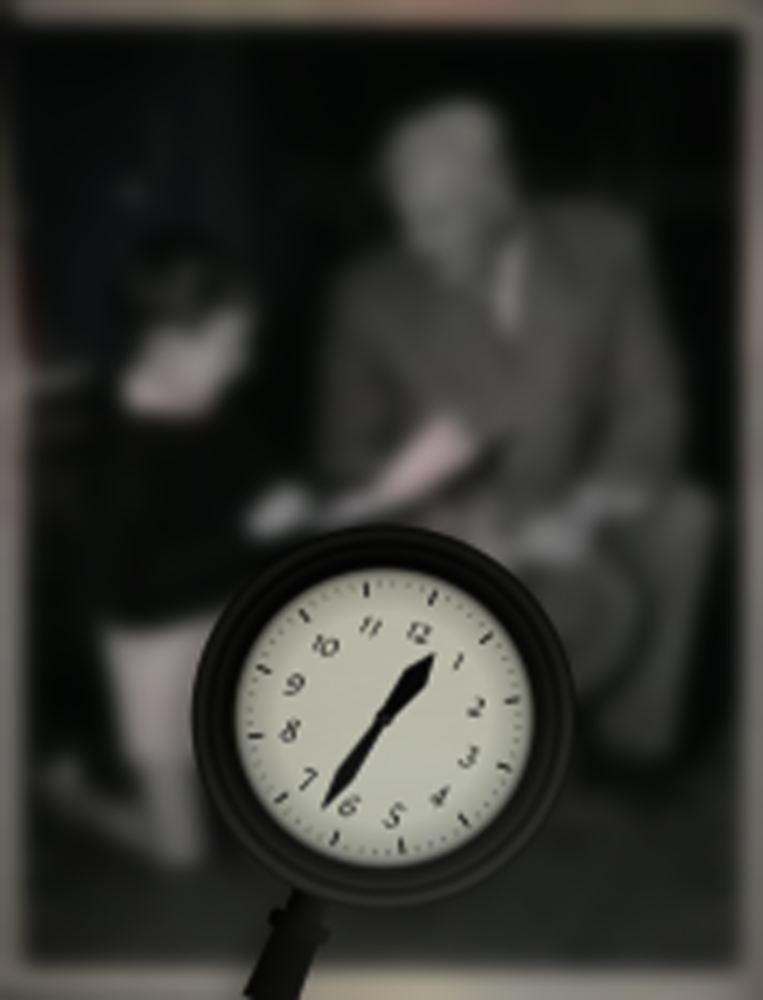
12:32
